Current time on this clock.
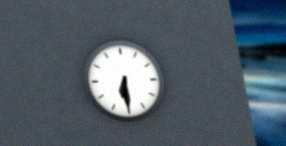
6:30
